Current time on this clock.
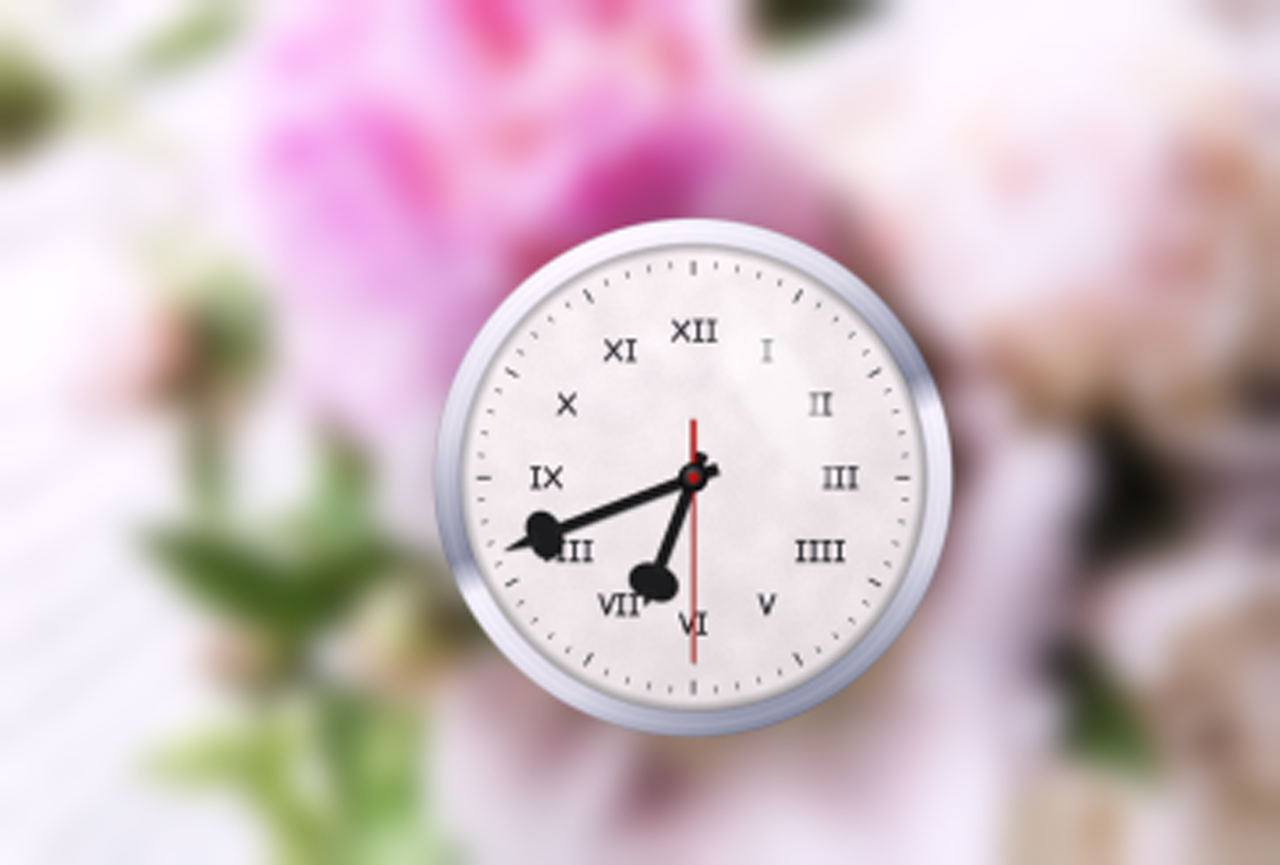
6:41:30
